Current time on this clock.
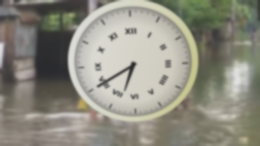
6:40
